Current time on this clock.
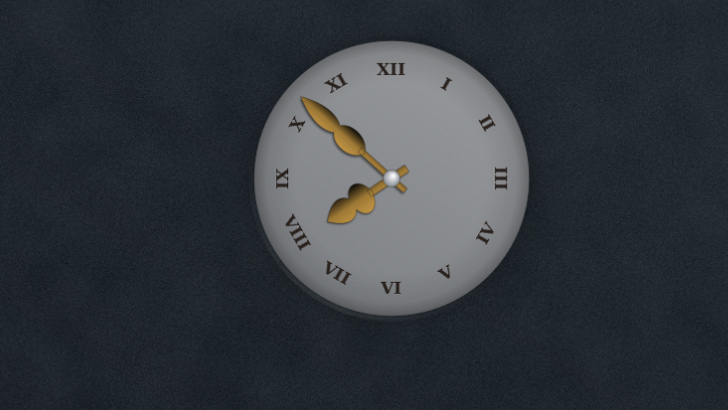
7:52
